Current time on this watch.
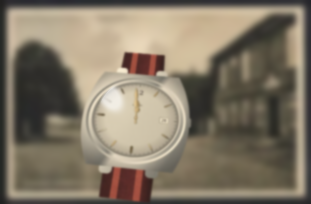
11:59
